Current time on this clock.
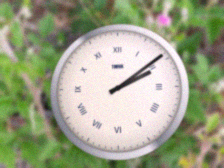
2:09
